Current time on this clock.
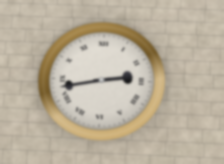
2:43
